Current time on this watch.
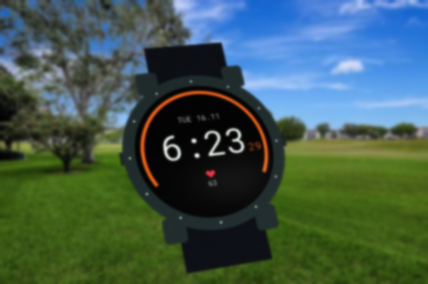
6:23:29
